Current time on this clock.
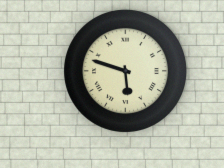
5:48
